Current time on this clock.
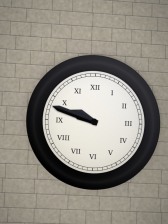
9:48
